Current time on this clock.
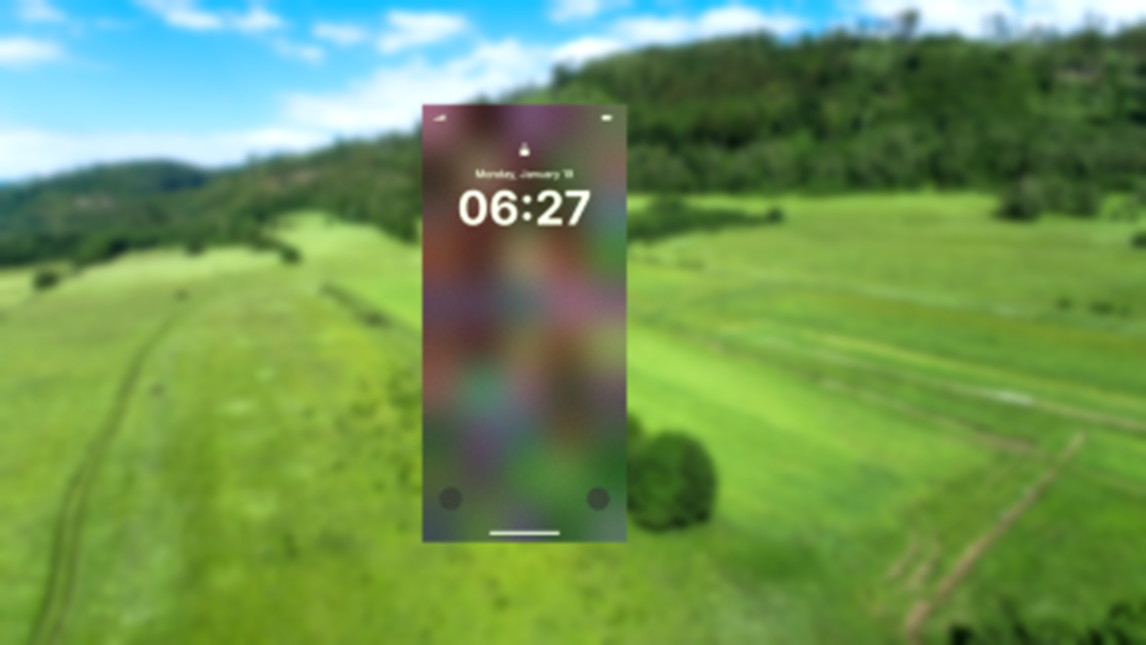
6:27
